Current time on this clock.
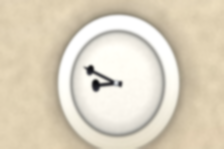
8:49
